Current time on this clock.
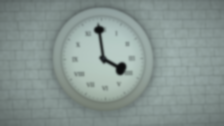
3:59
